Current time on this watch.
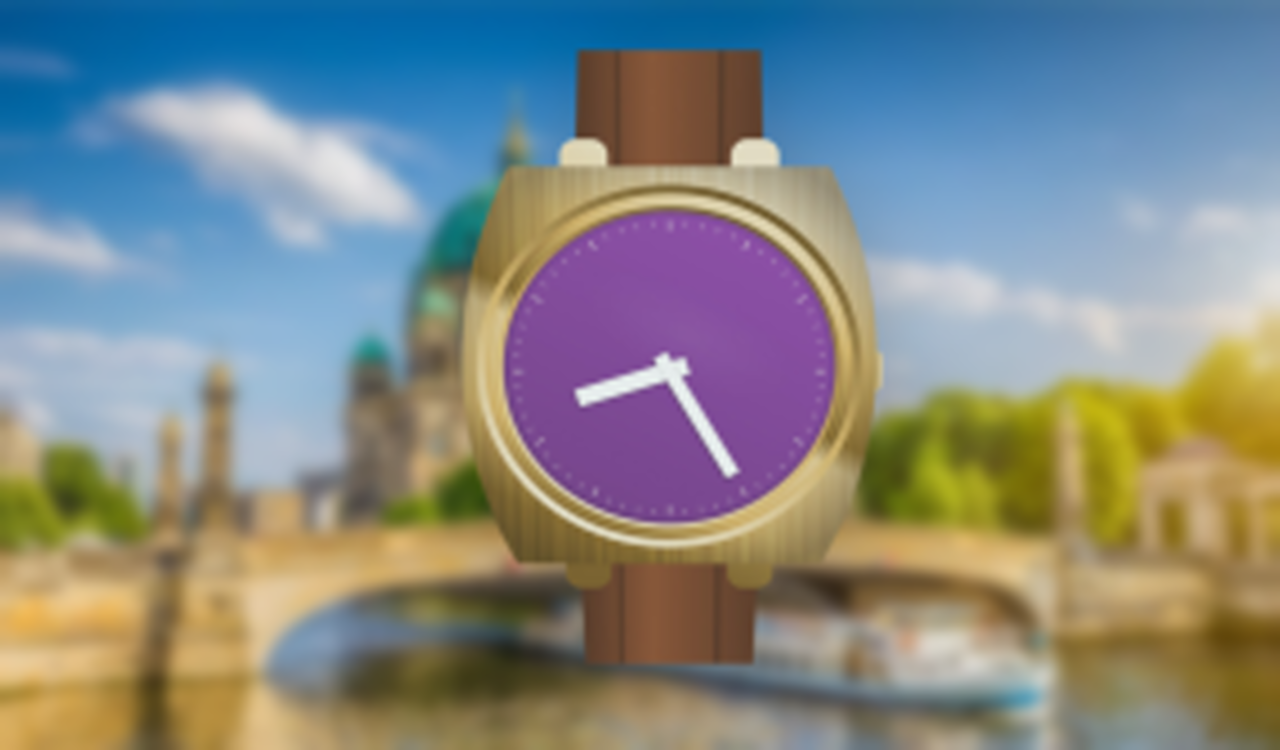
8:25
